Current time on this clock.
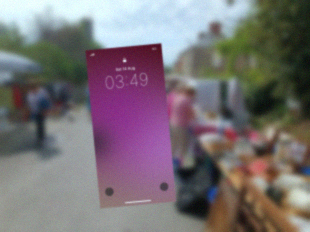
3:49
